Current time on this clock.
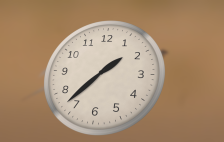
1:37
